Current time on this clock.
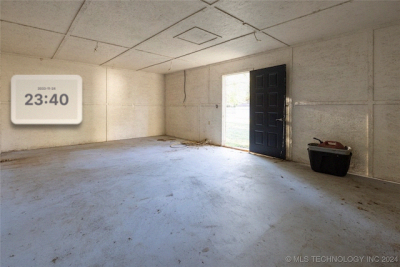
23:40
